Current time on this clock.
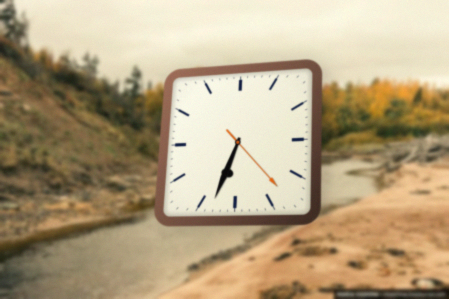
6:33:23
